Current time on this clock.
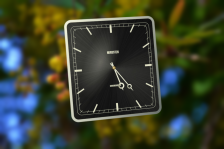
5:24
